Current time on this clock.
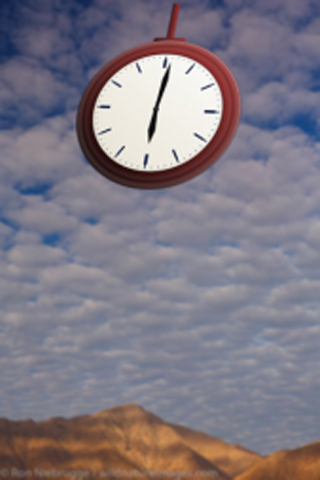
6:01
